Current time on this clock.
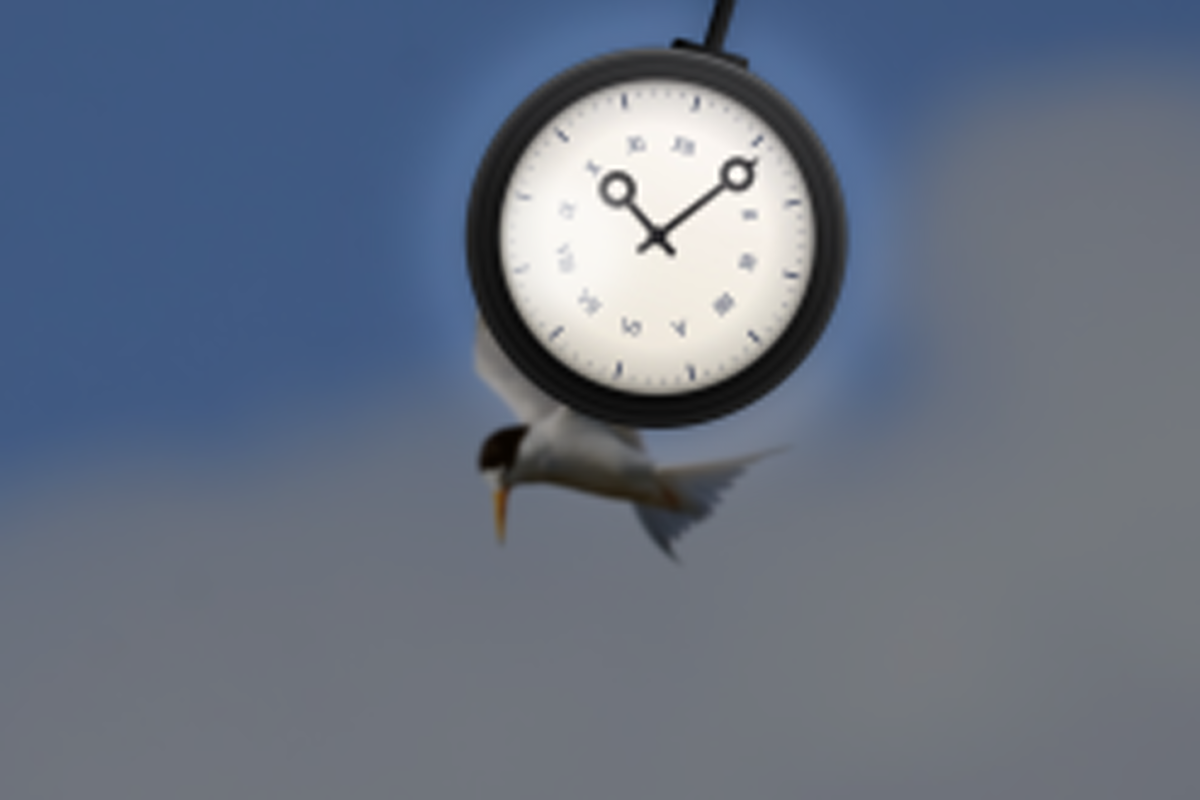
10:06
